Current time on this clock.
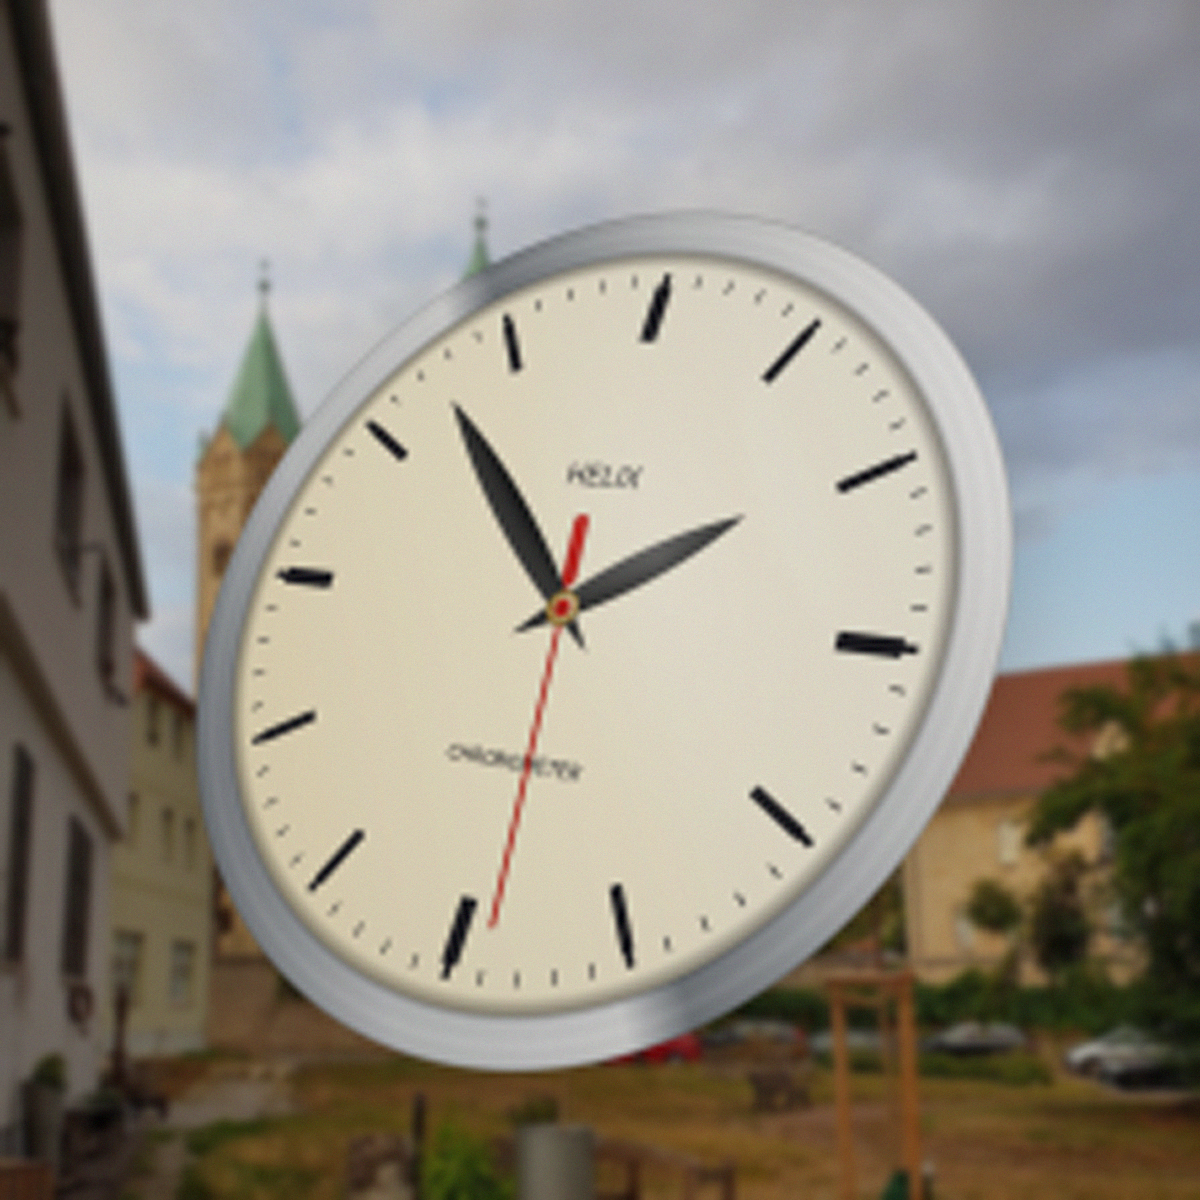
1:52:29
